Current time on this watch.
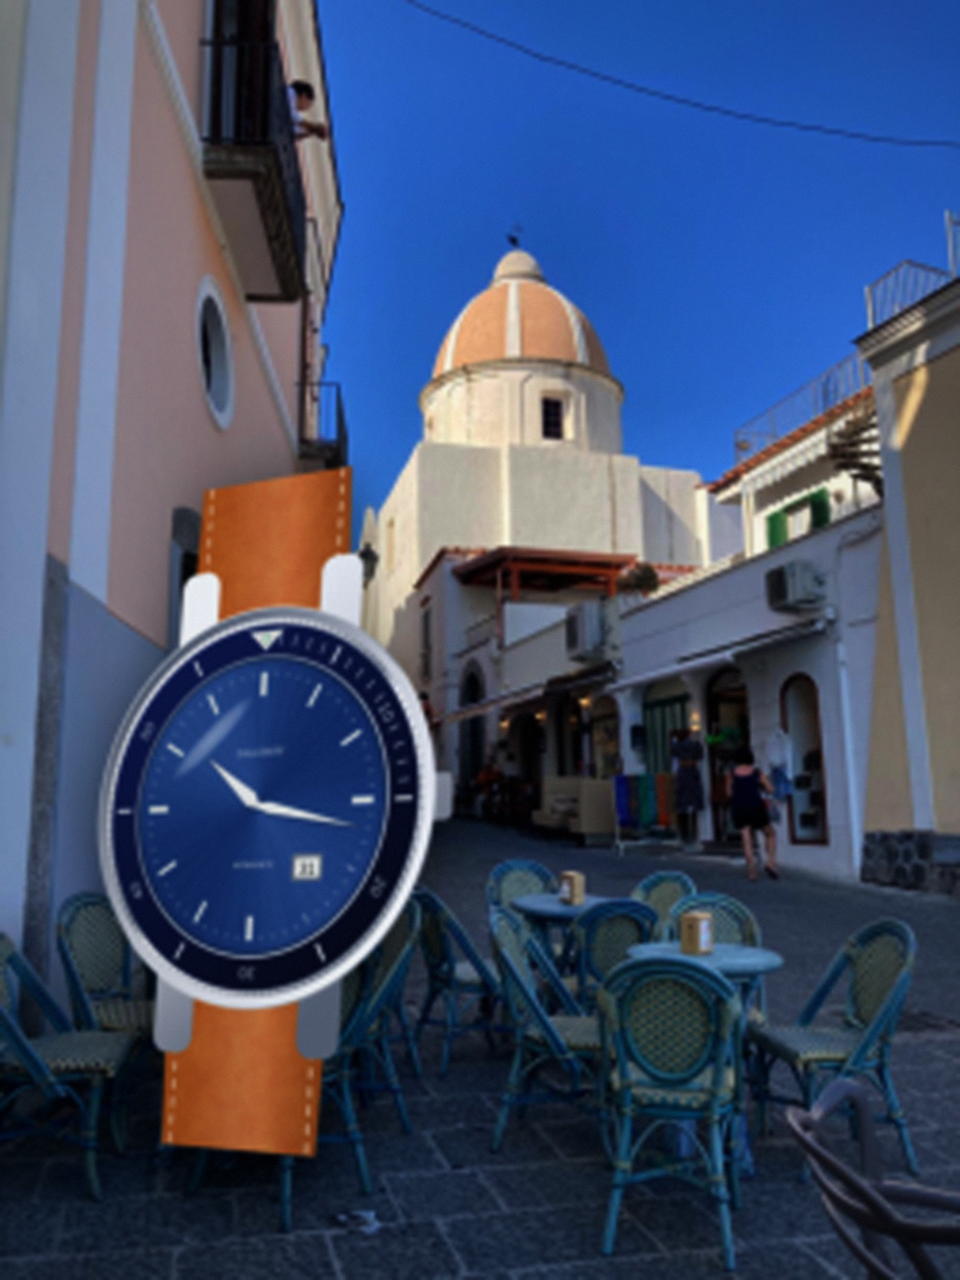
10:17
